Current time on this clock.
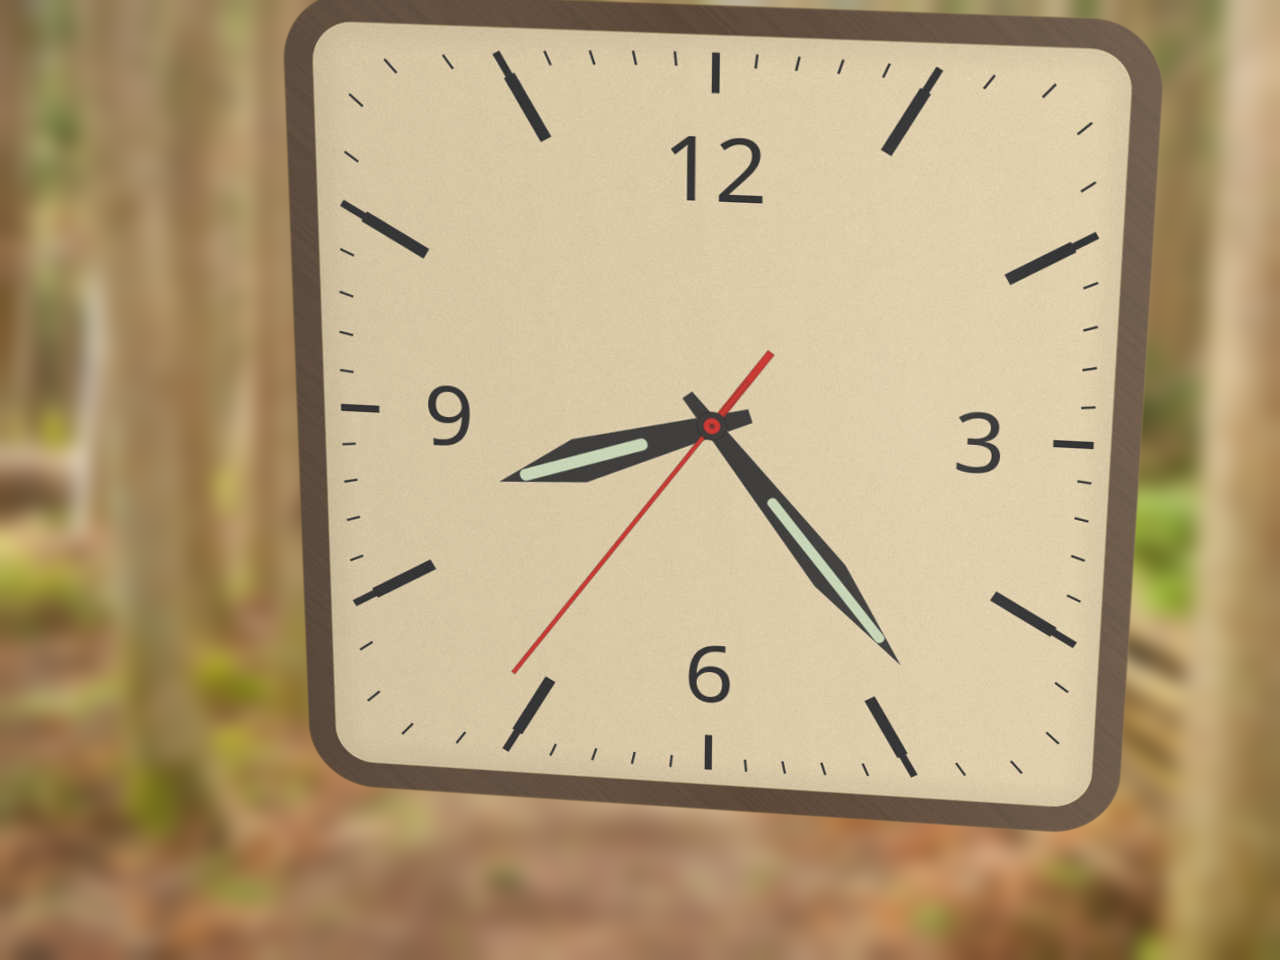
8:23:36
